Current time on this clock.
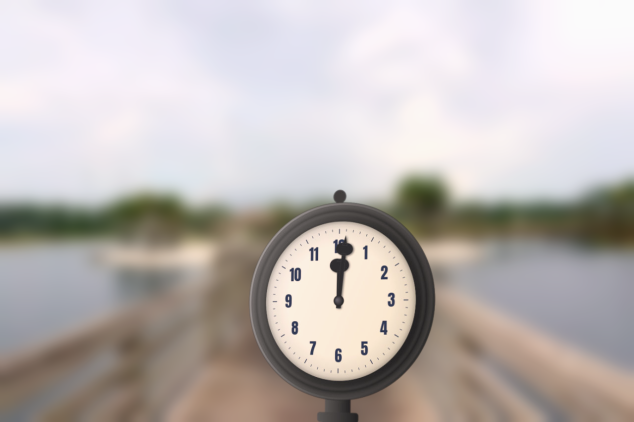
12:01
